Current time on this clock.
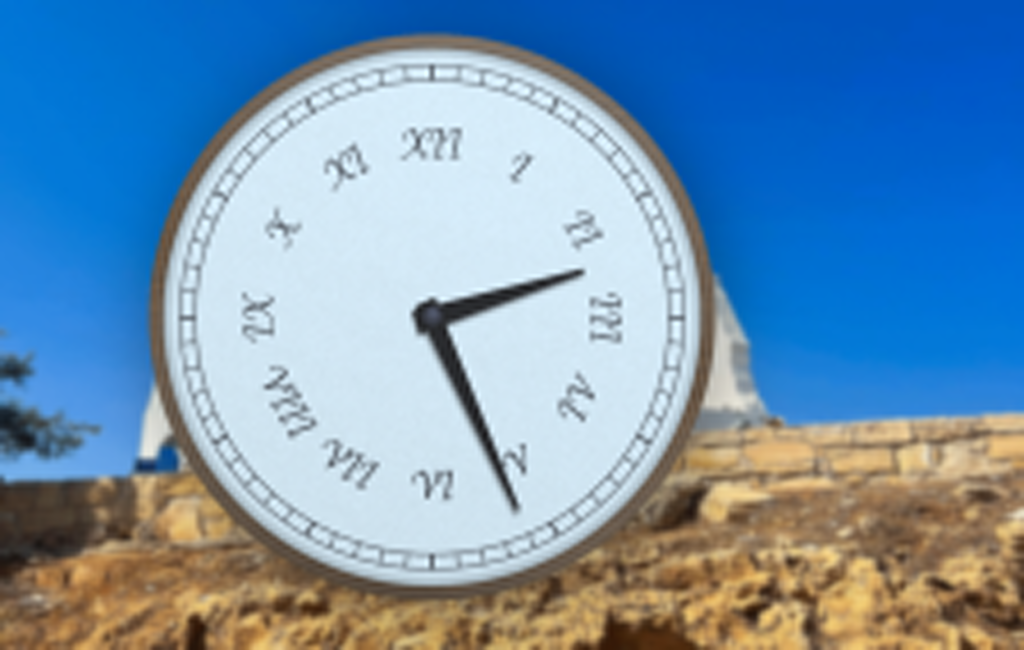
2:26
